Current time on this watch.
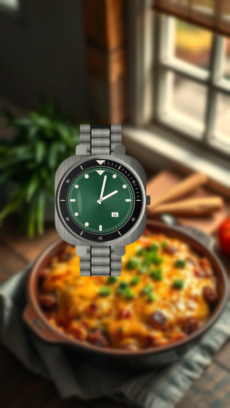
2:02
